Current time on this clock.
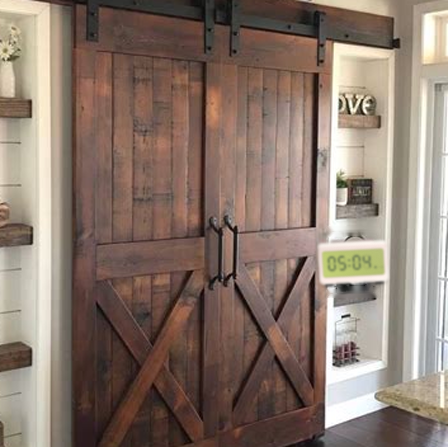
5:04
